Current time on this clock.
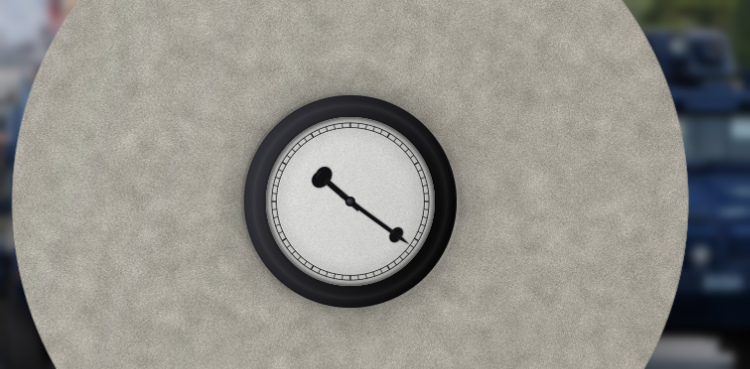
10:21
